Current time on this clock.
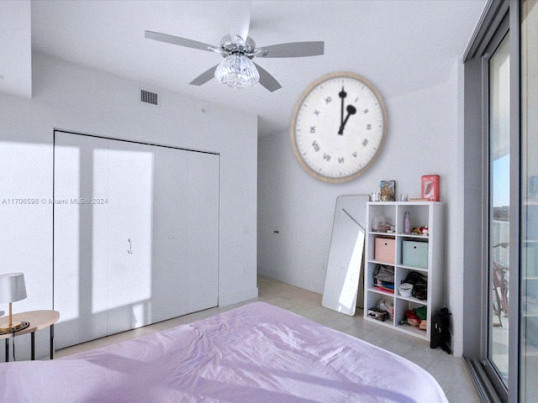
1:00
